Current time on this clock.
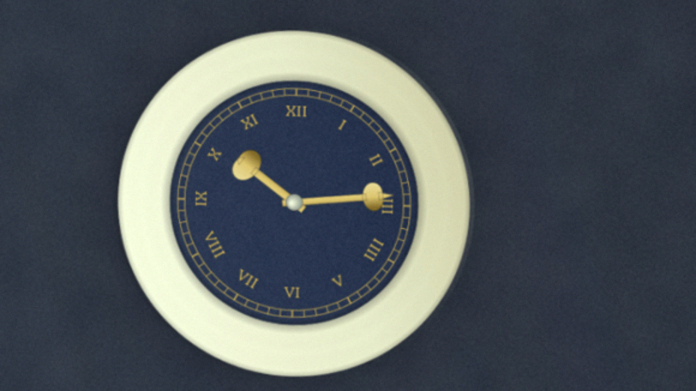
10:14
